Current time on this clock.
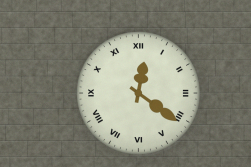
12:21
